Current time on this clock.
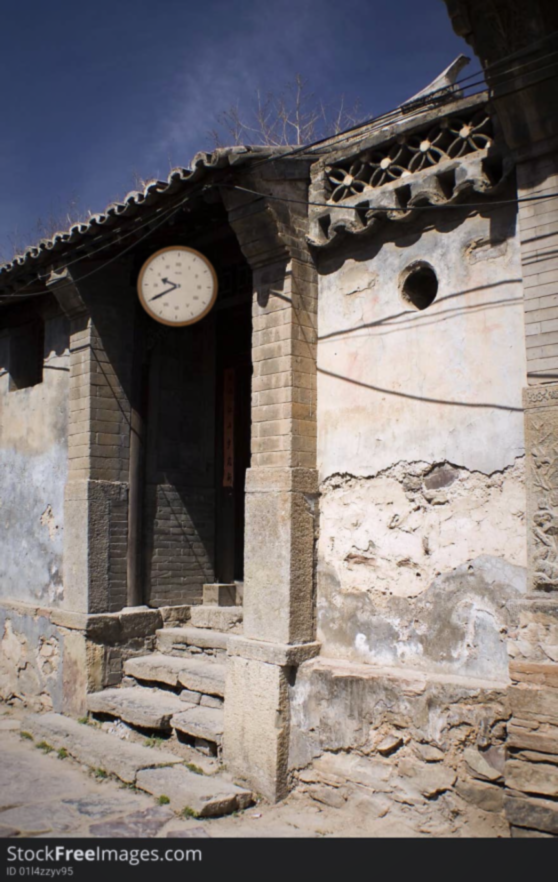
9:40
